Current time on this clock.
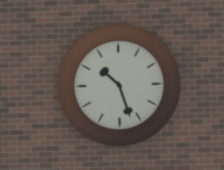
10:27
